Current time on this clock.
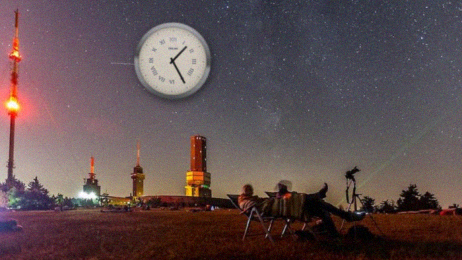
1:25
